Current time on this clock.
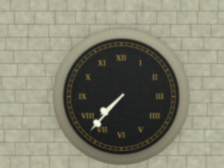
7:37
